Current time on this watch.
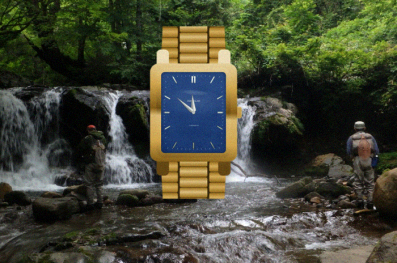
11:52
